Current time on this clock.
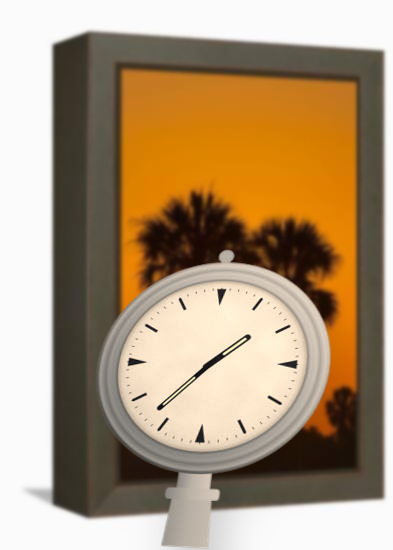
1:37
